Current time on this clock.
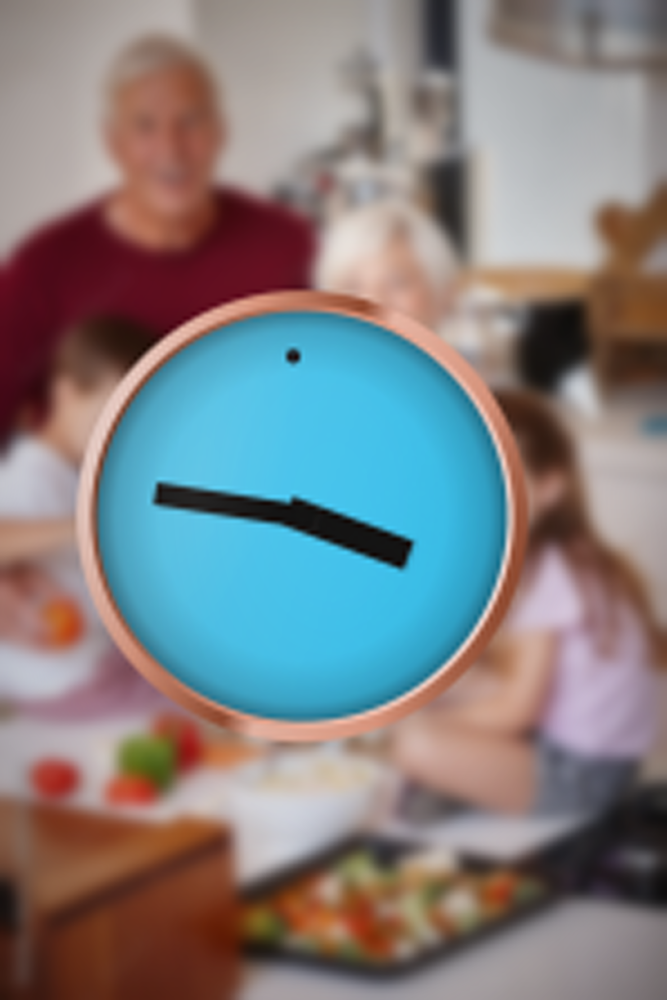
3:47
